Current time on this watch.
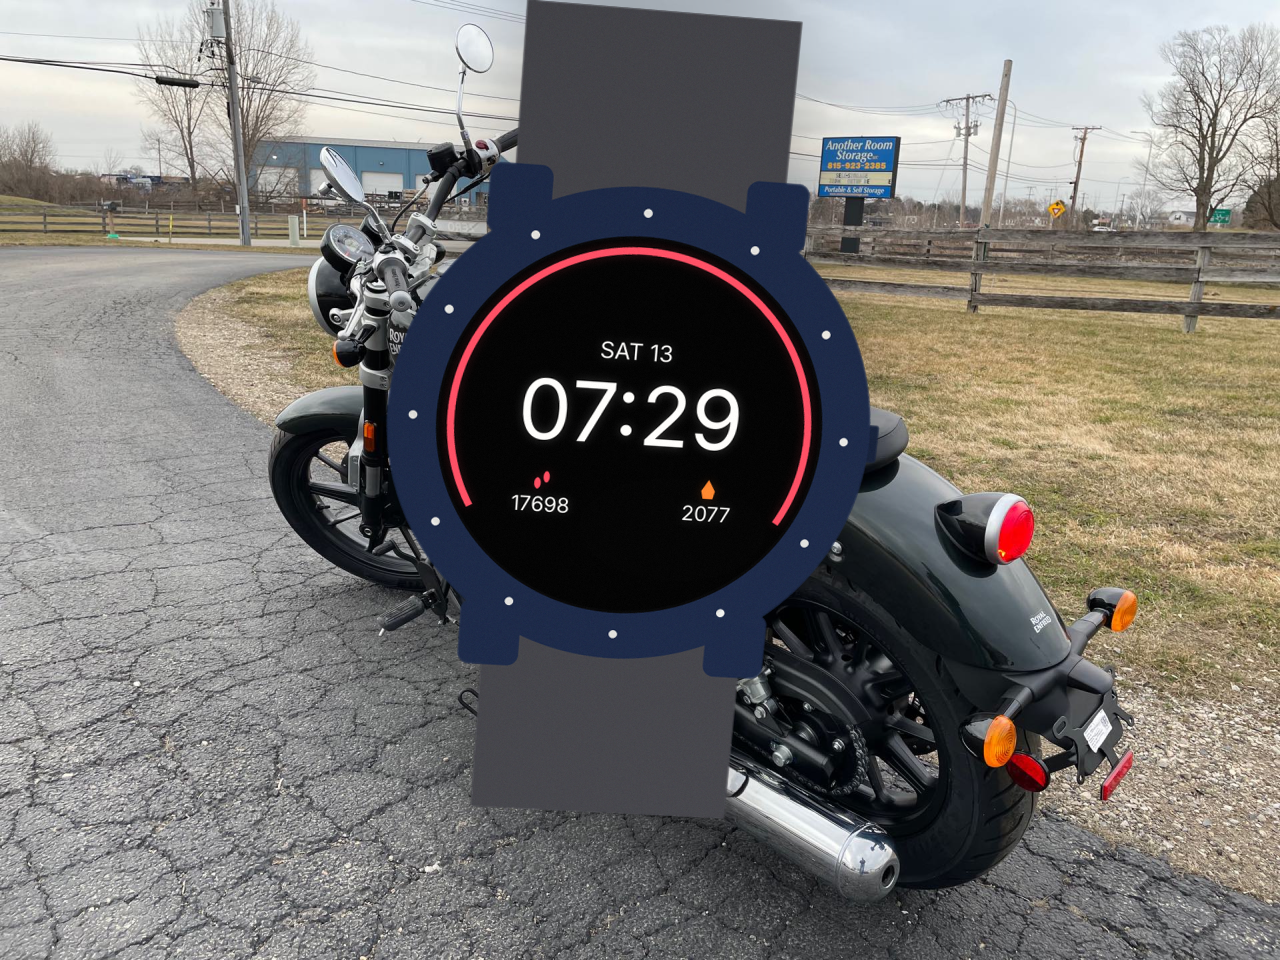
7:29
